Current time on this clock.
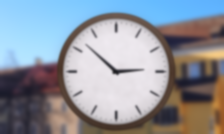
2:52
